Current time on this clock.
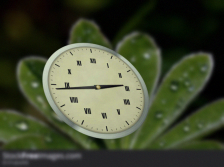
2:44
